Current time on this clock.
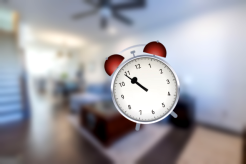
10:54
